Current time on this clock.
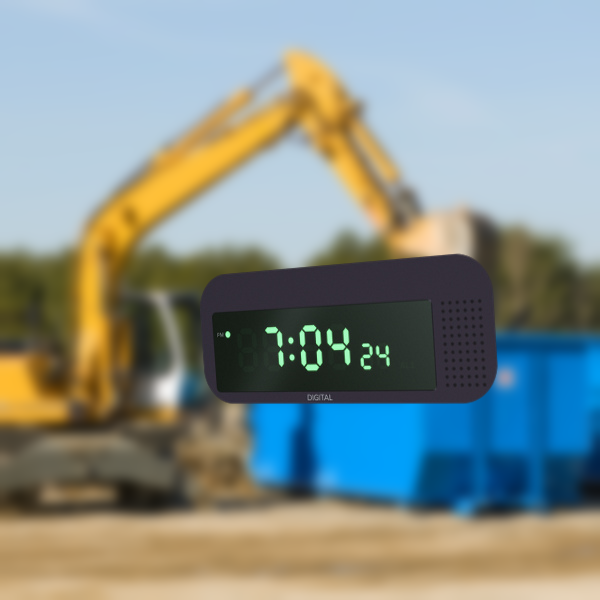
7:04:24
